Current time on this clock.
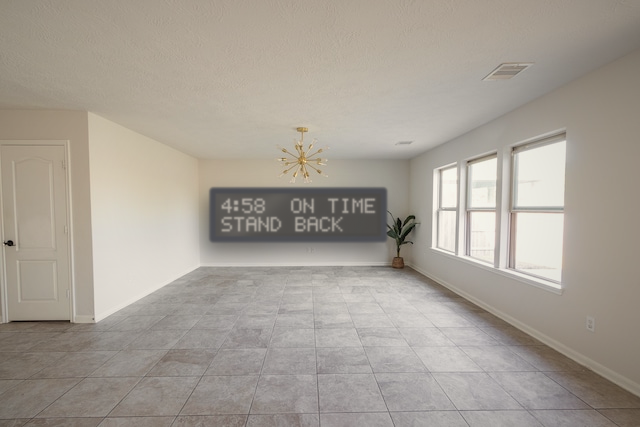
4:58
